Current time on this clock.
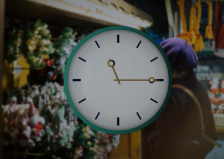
11:15
